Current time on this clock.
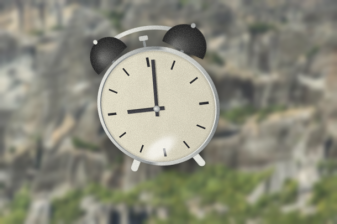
9:01
